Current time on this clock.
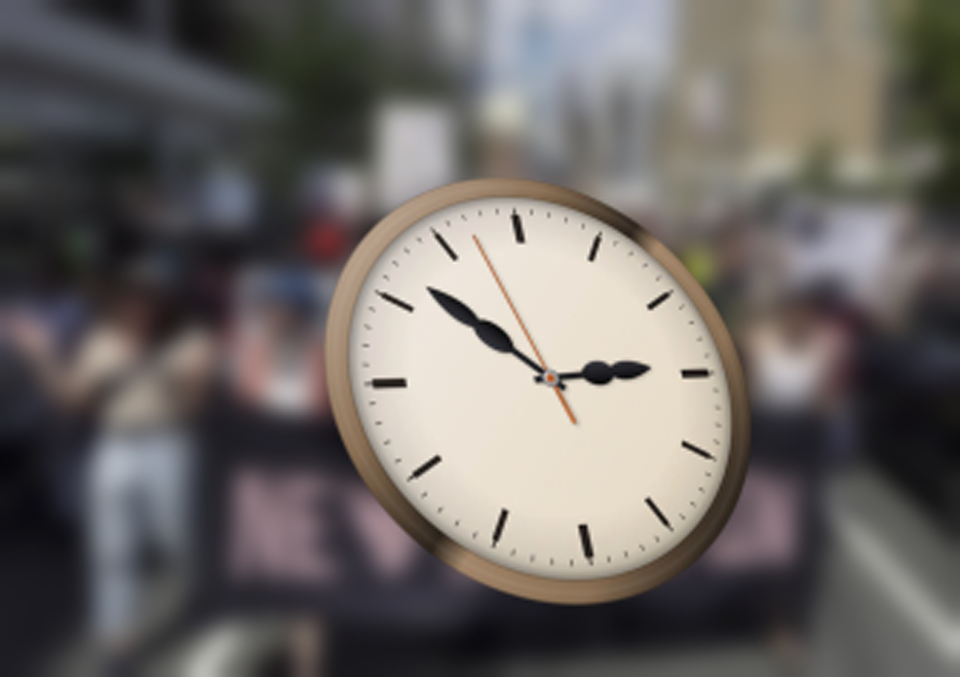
2:51:57
